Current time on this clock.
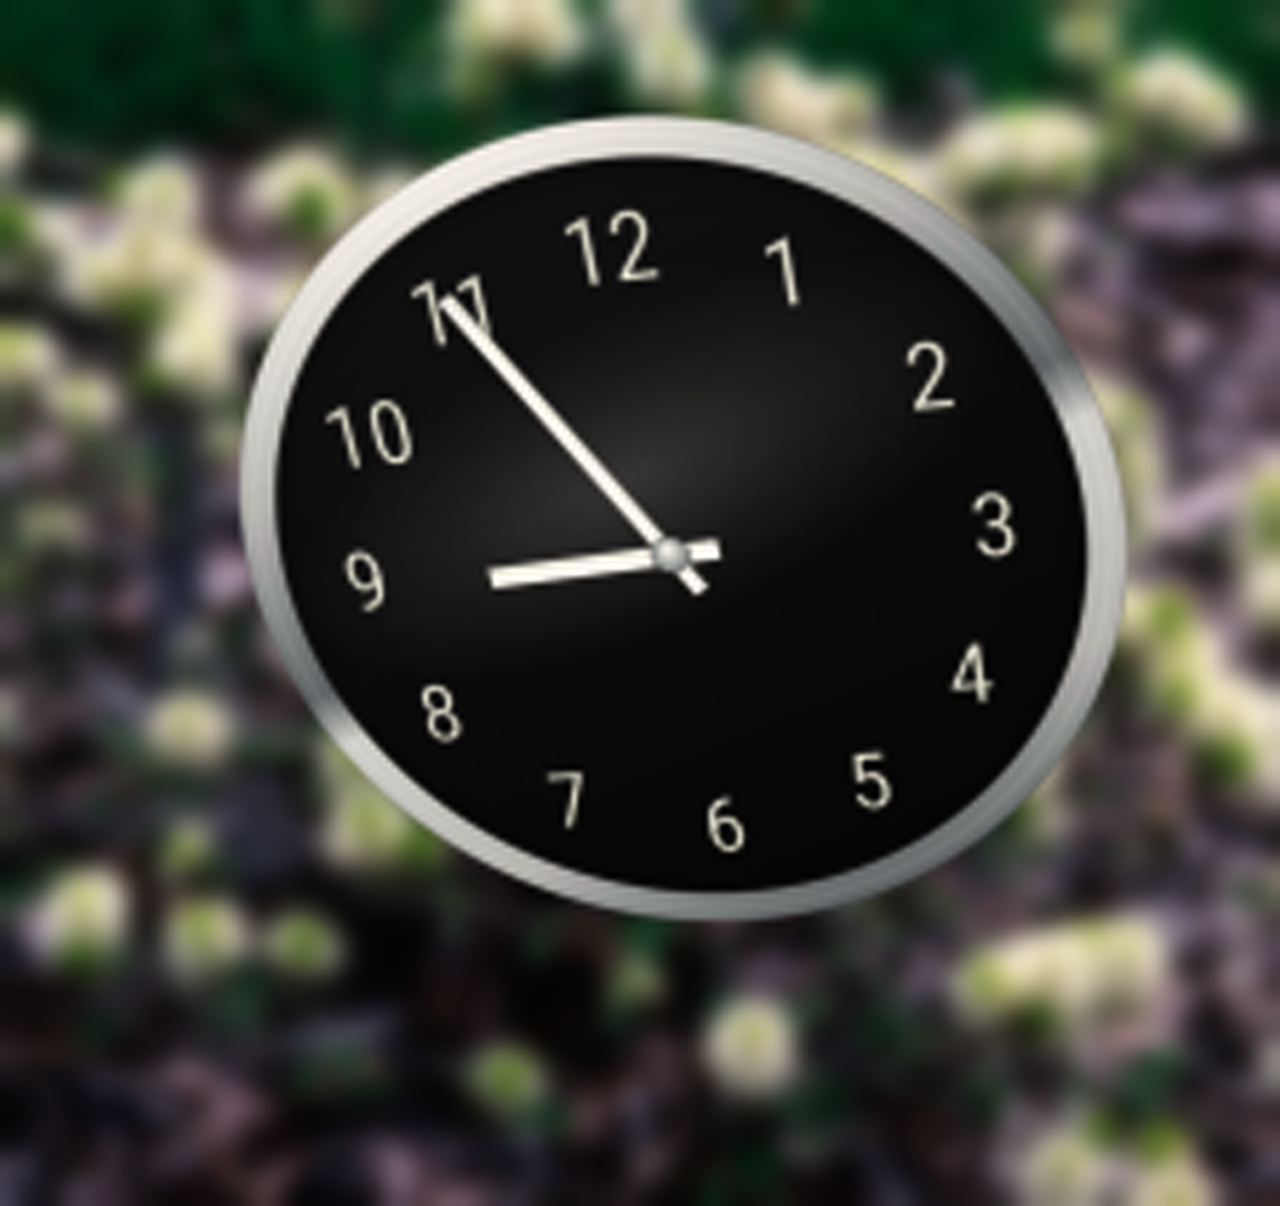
8:55
